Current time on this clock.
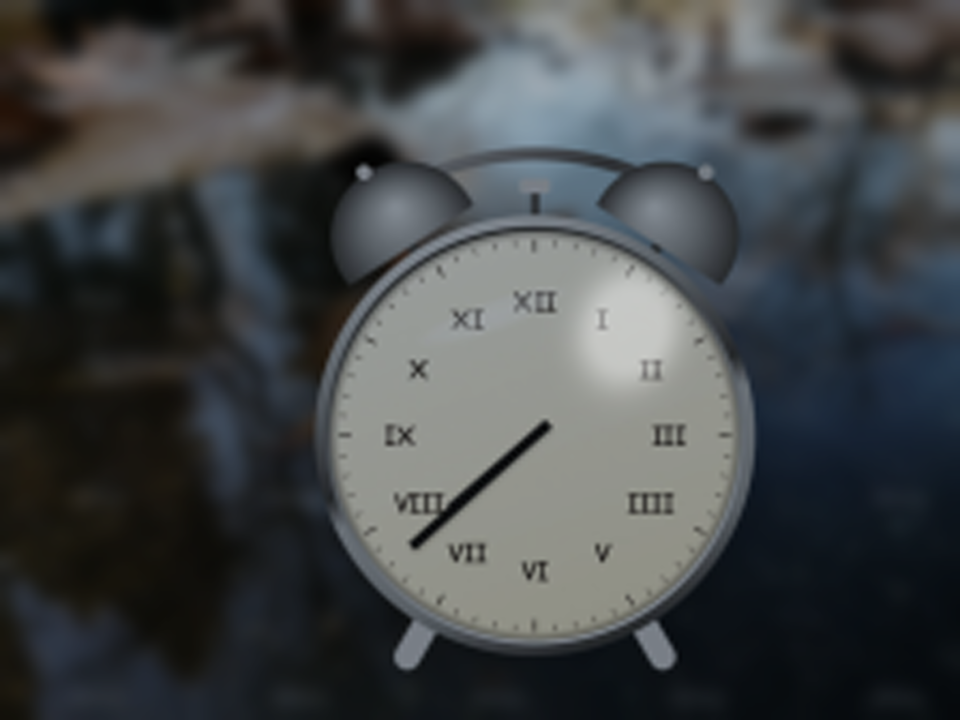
7:38
